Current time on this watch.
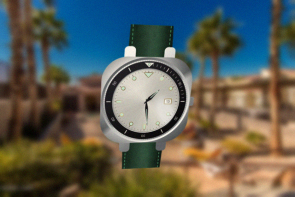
1:29
